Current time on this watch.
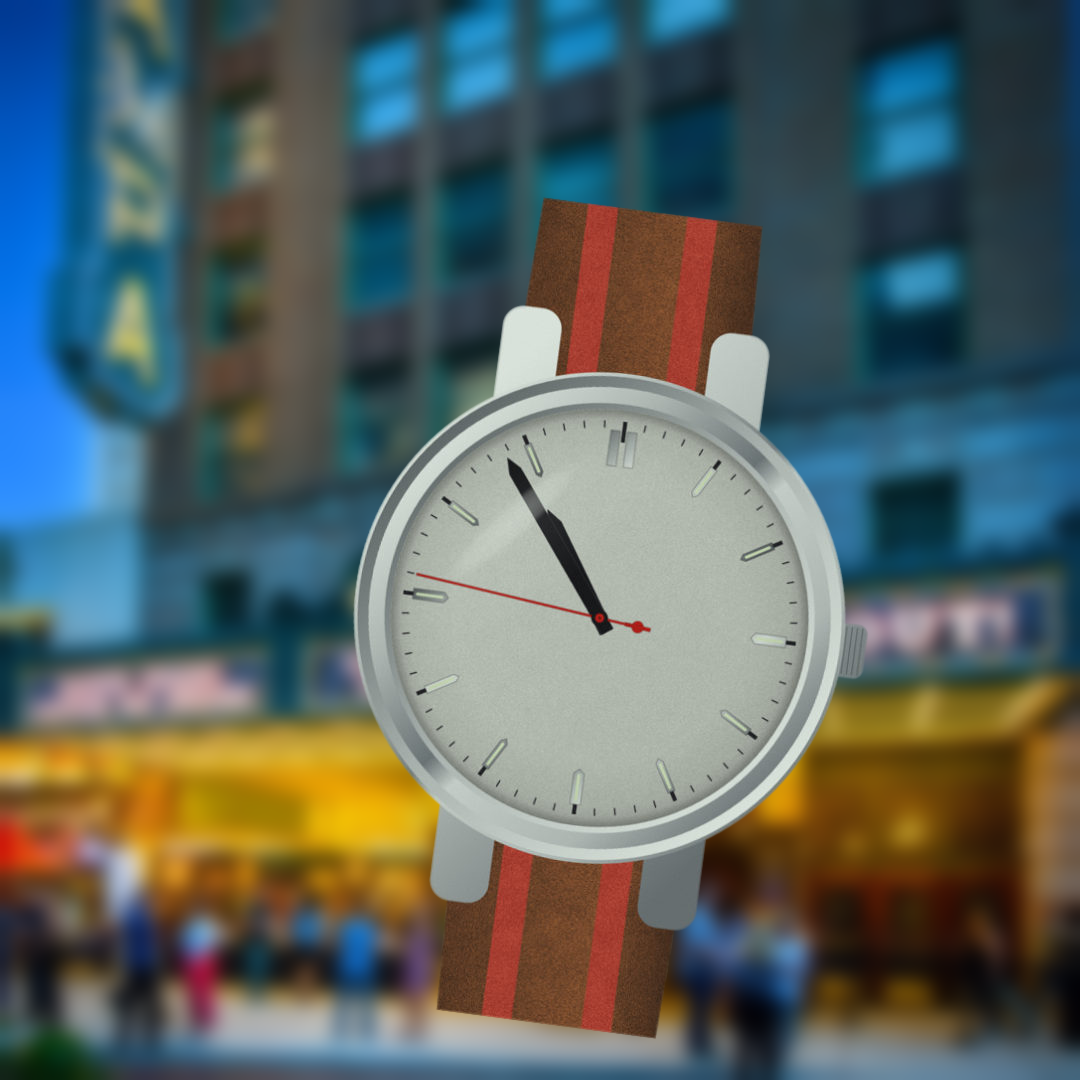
10:53:46
